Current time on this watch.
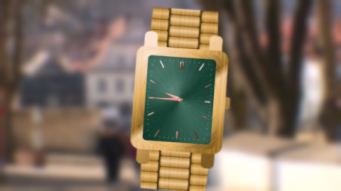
9:45
